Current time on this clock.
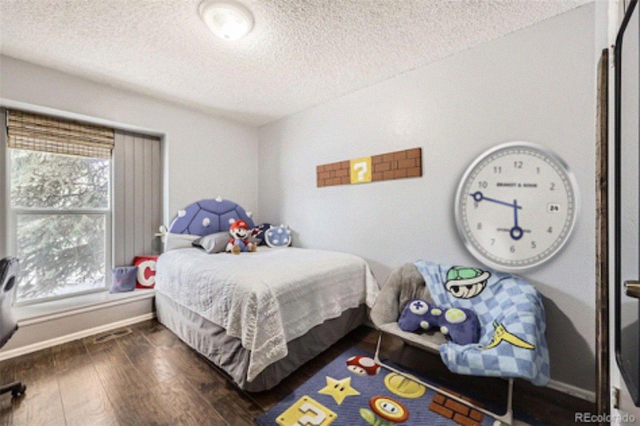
5:47
